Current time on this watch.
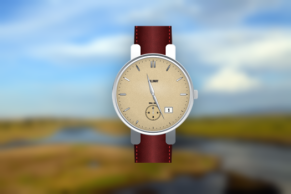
11:26
